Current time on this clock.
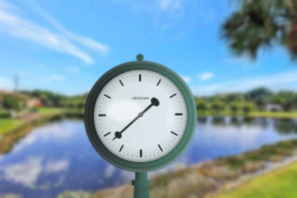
1:38
